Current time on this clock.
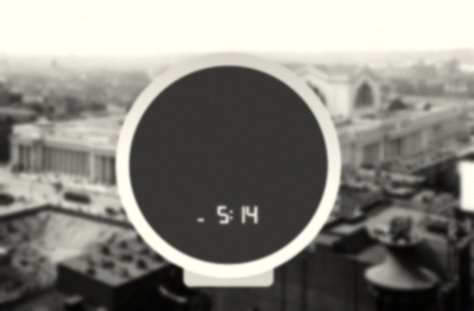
5:14
